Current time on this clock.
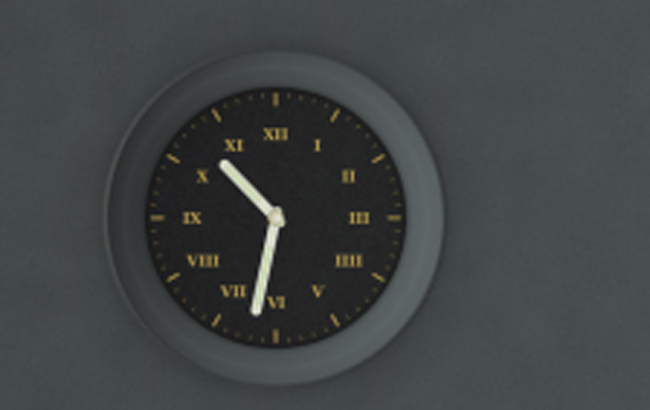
10:32
